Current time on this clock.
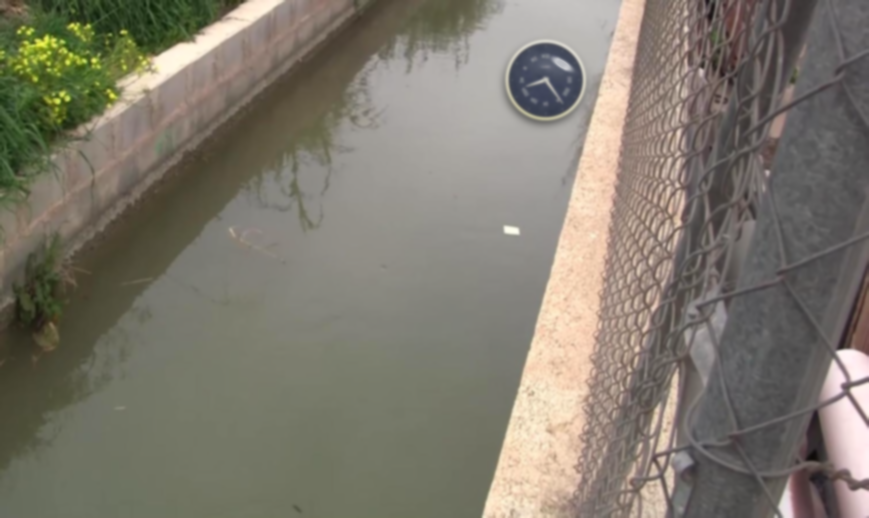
8:24
